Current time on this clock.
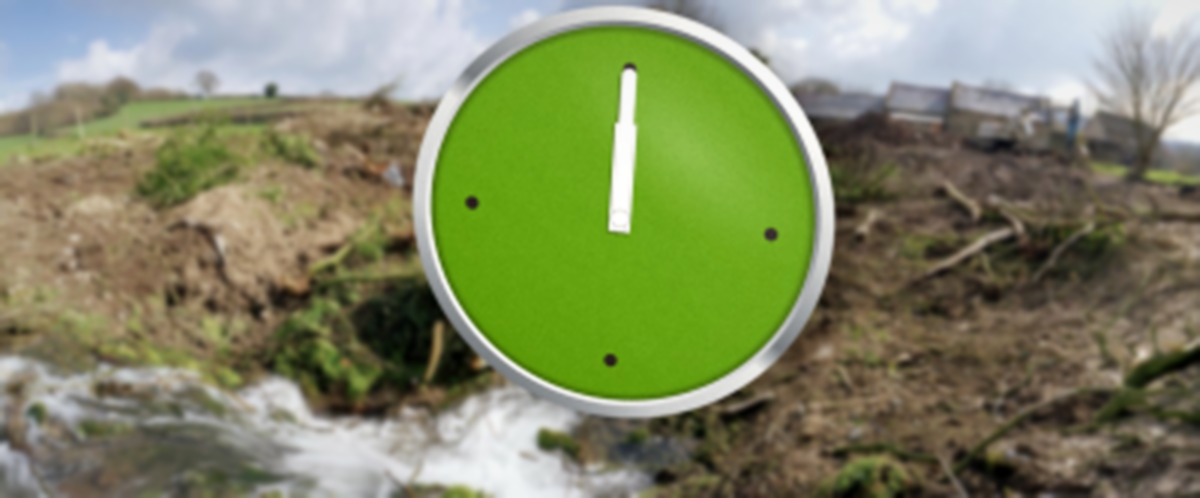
12:00
